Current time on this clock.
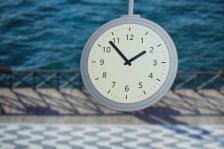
1:53
